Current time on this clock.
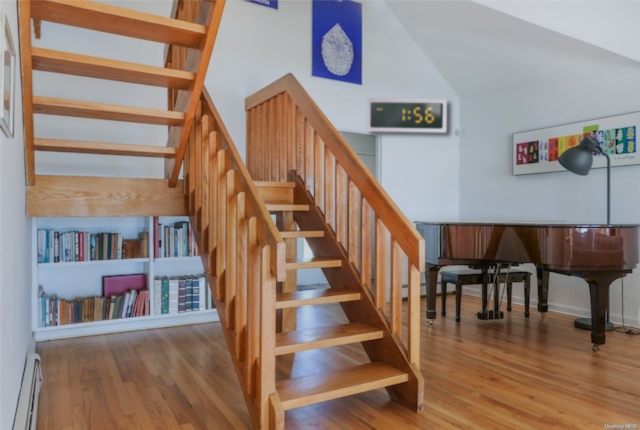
1:56
